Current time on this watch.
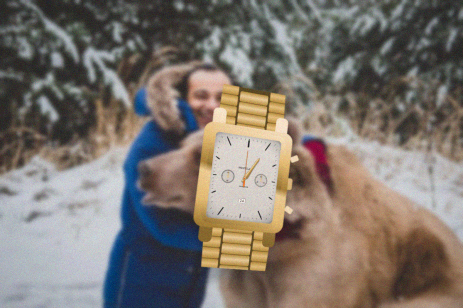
1:05
